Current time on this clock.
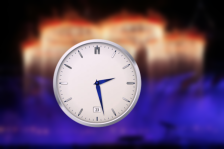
2:28
